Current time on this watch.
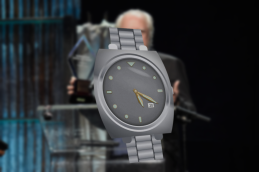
5:20
